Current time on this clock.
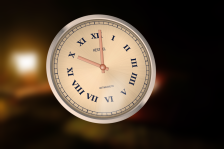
10:01
